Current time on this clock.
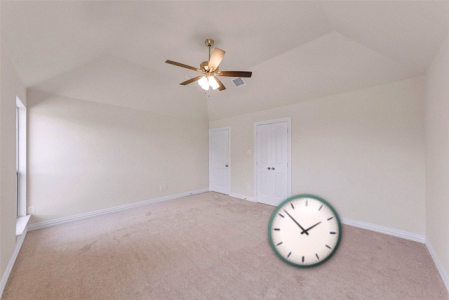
1:52
